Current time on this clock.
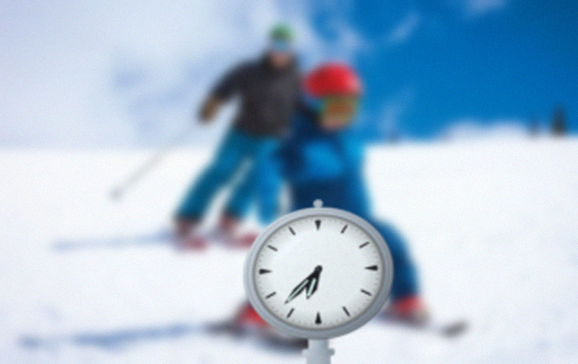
6:37
